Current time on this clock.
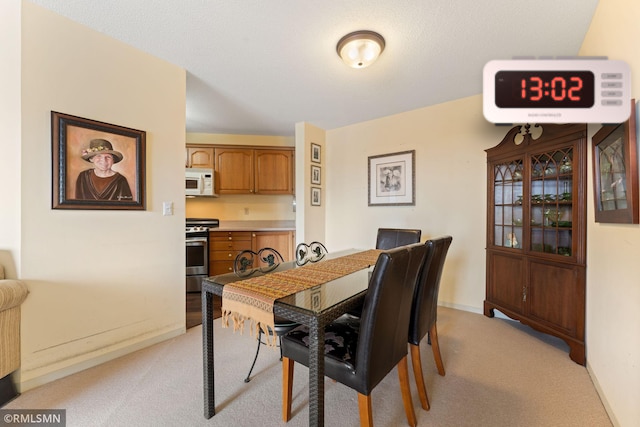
13:02
